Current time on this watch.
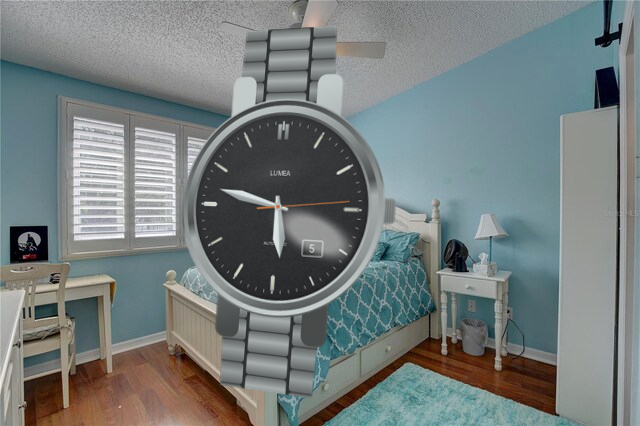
5:47:14
